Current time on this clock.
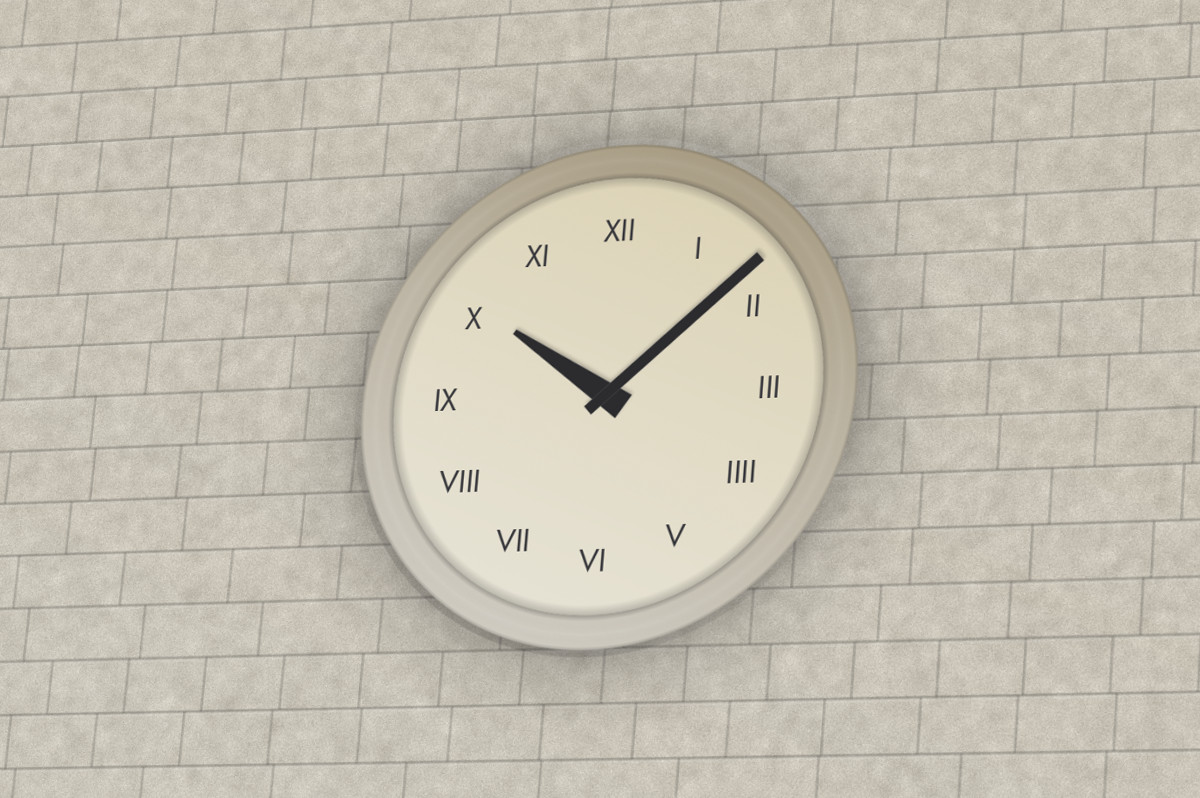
10:08
